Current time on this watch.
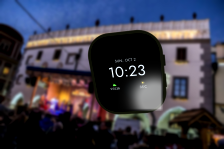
10:23
